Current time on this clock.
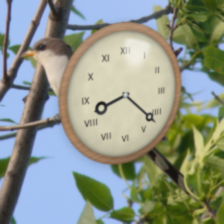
8:22
